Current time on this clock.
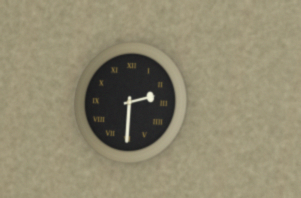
2:30
